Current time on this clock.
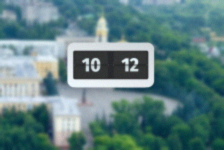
10:12
